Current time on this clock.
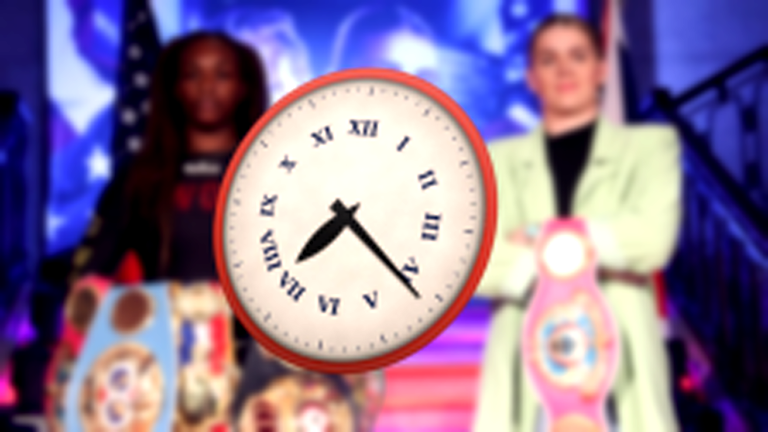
7:21
